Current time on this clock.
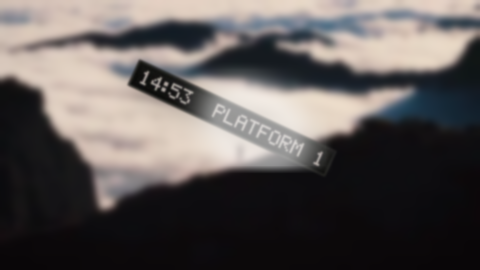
14:53
